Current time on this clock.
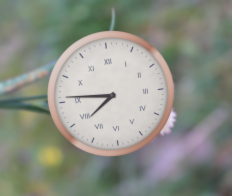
7:46
